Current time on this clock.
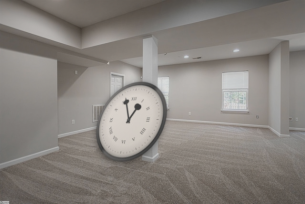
12:56
